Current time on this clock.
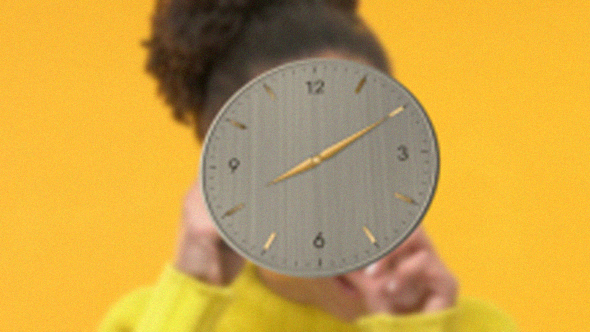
8:10
